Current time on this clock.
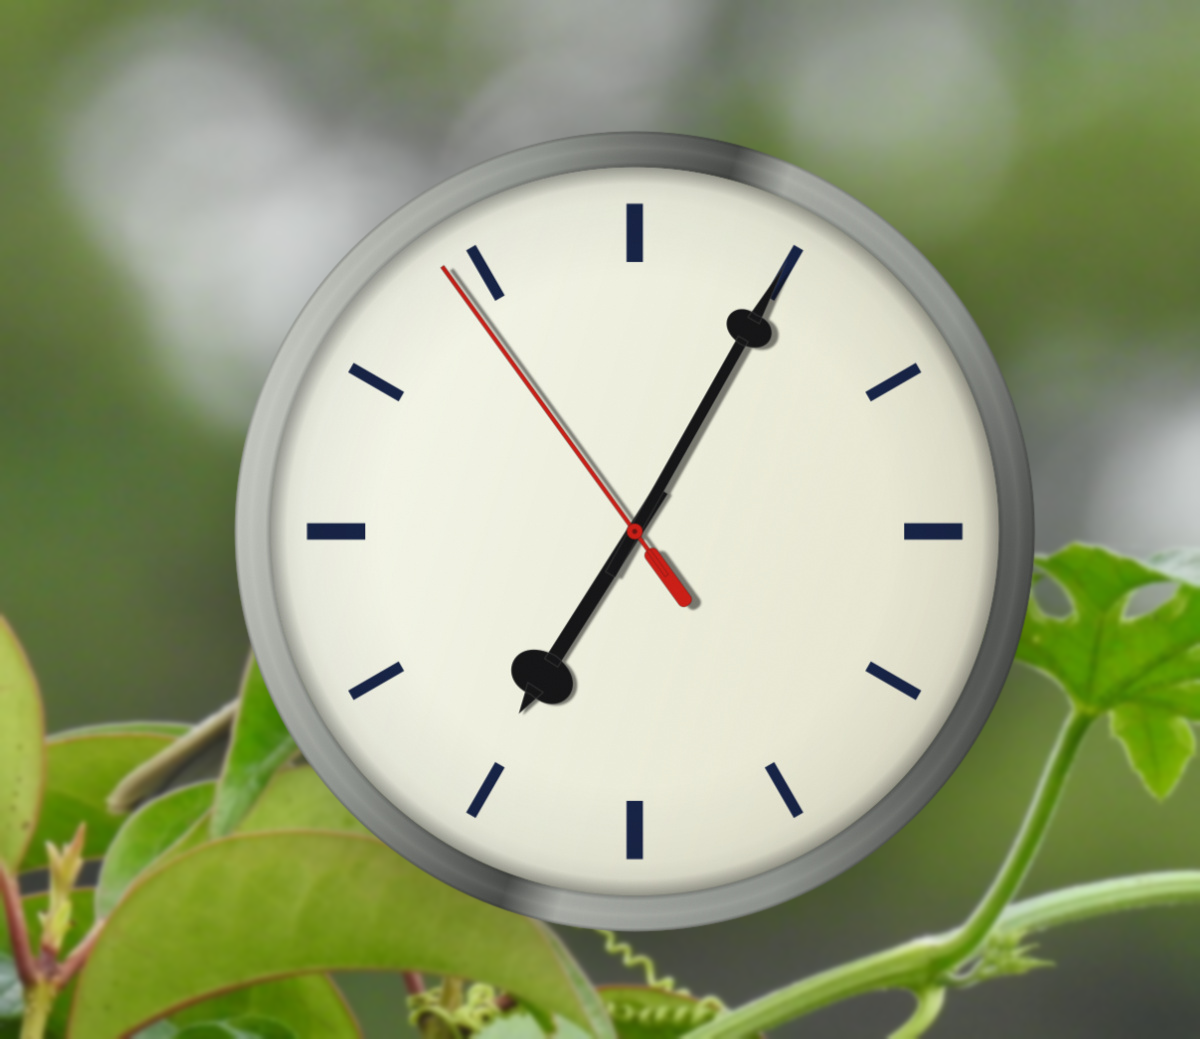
7:04:54
